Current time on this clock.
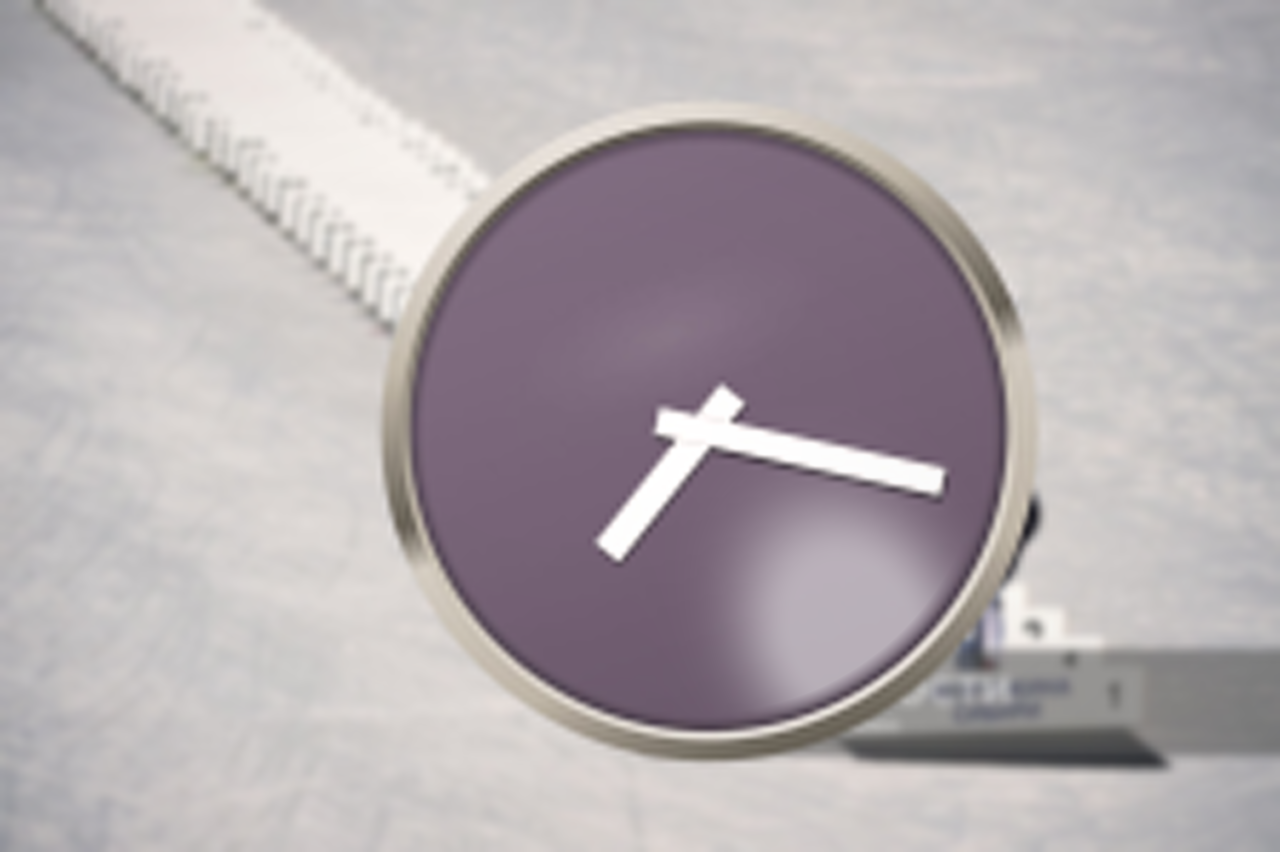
7:17
